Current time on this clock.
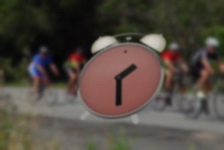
1:28
